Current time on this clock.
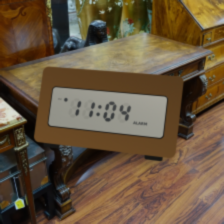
11:04
